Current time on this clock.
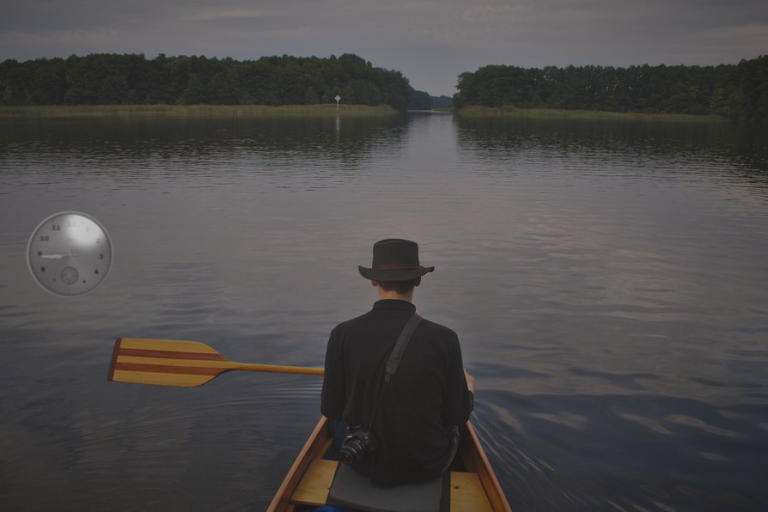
8:44
